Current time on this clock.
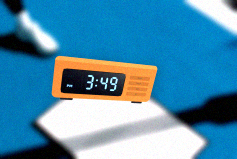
3:49
